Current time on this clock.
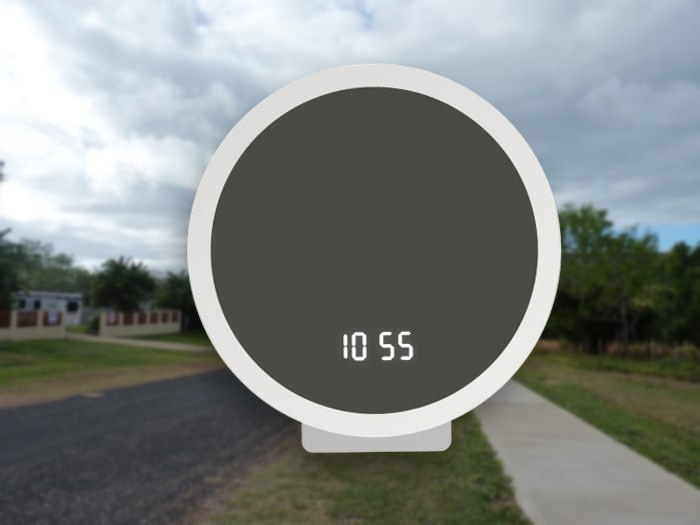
10:55
